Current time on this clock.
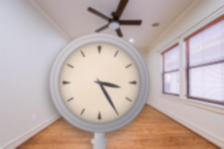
3:25
